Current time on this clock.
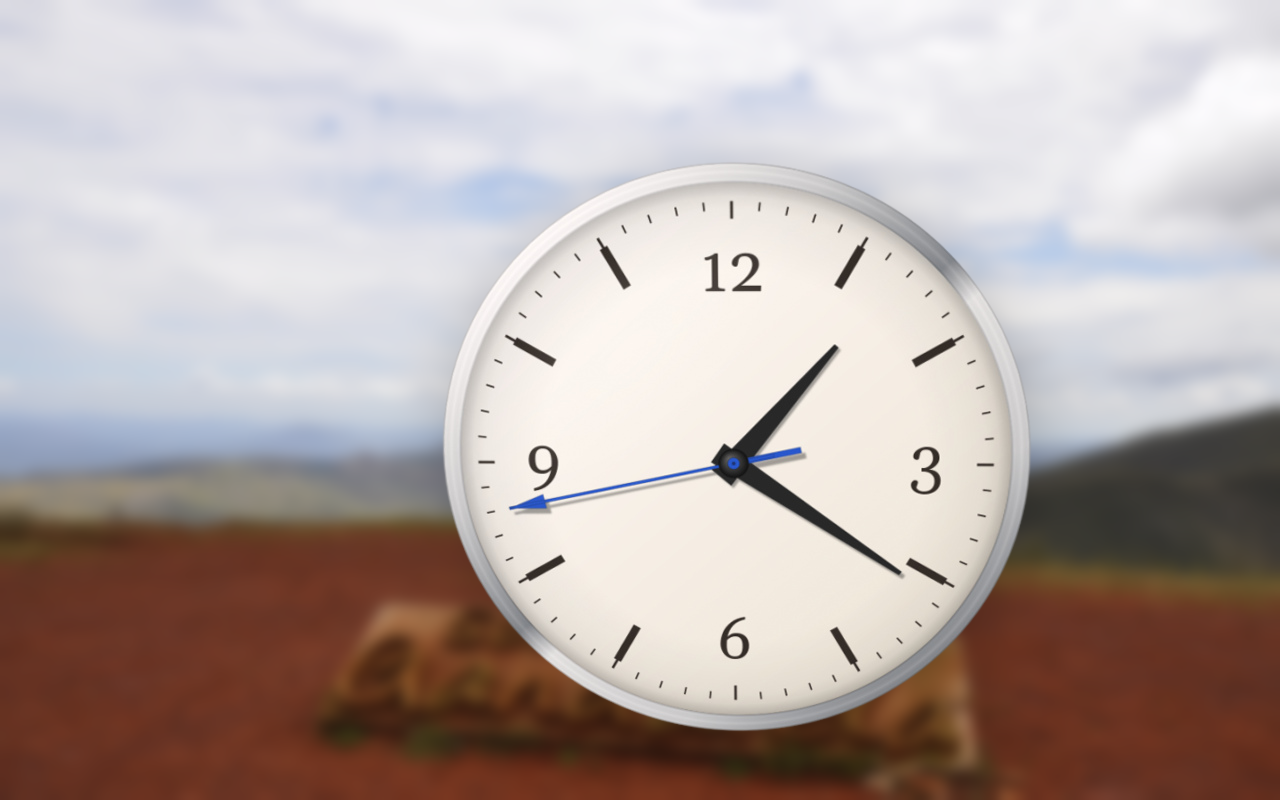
1:20:43
